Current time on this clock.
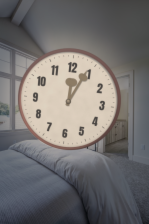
12:04
